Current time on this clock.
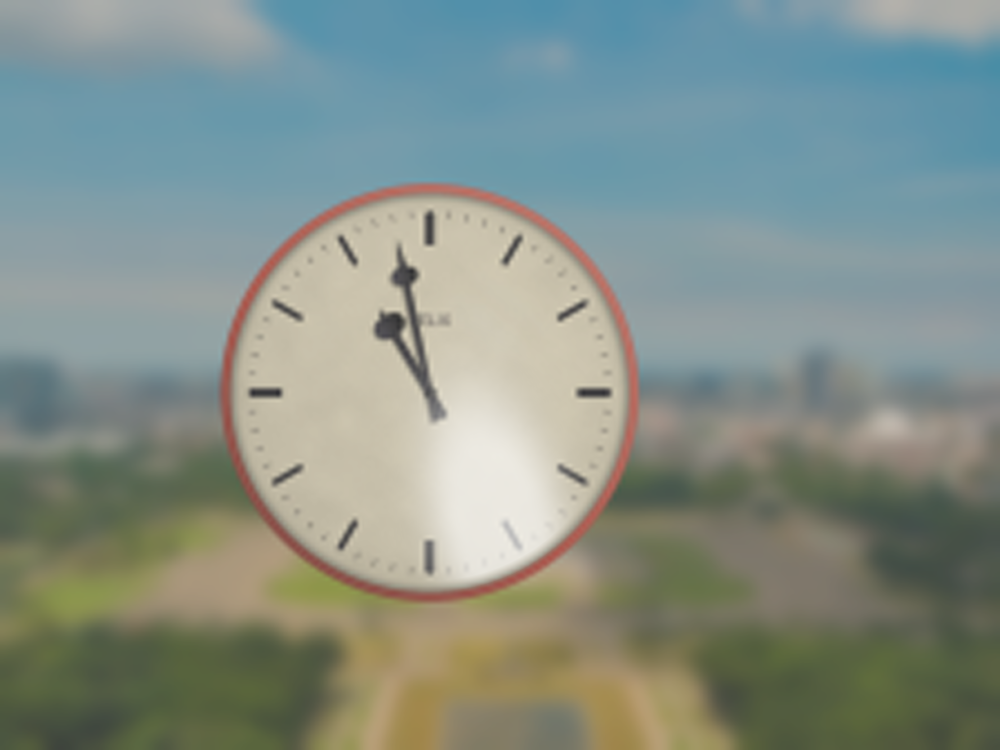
10:58
